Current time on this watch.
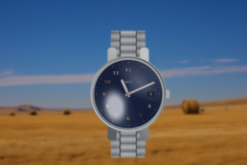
11:11
